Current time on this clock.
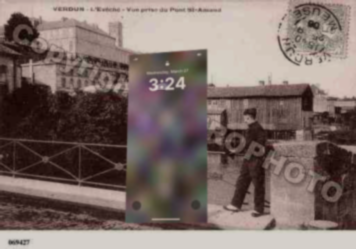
3:24
